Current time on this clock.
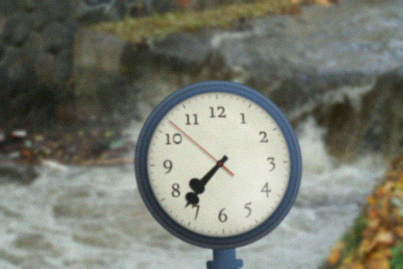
7:36:52
